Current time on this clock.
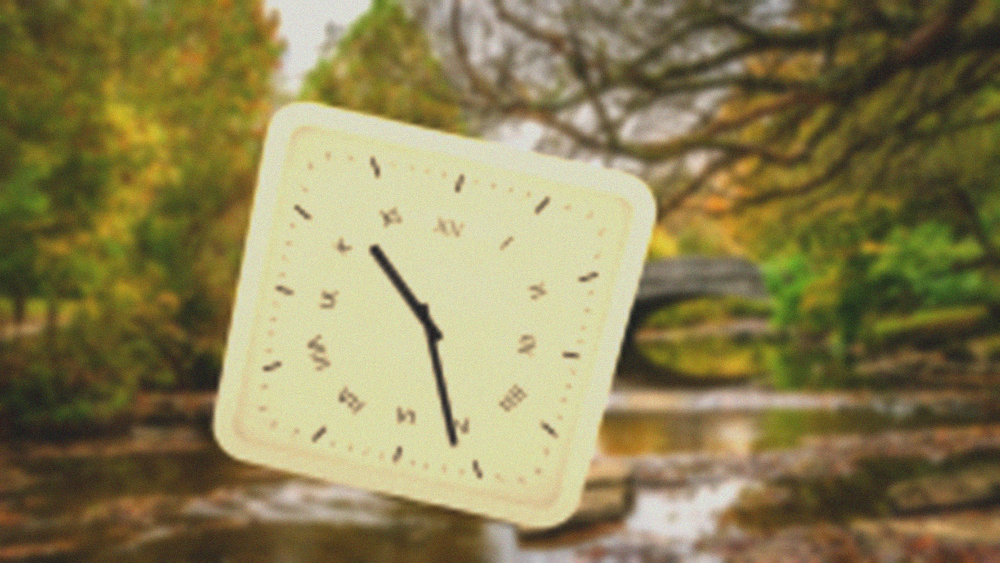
10:26
